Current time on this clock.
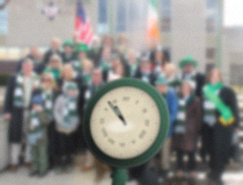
10:53
